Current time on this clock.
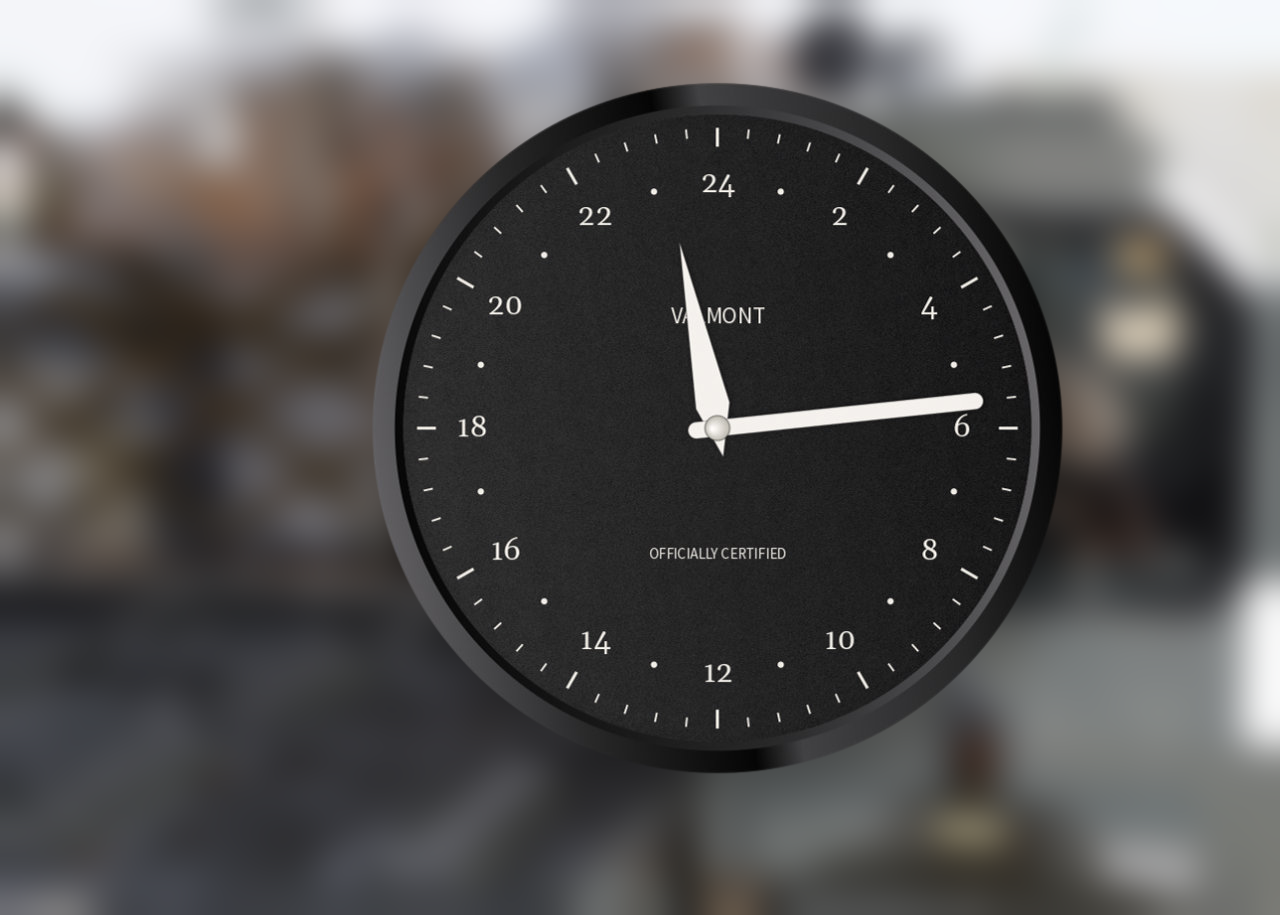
23:14
